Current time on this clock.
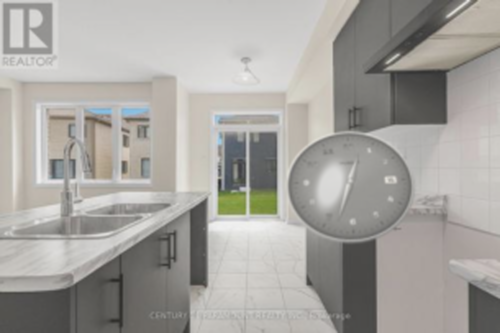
12:33
